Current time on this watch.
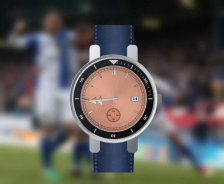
8:44
